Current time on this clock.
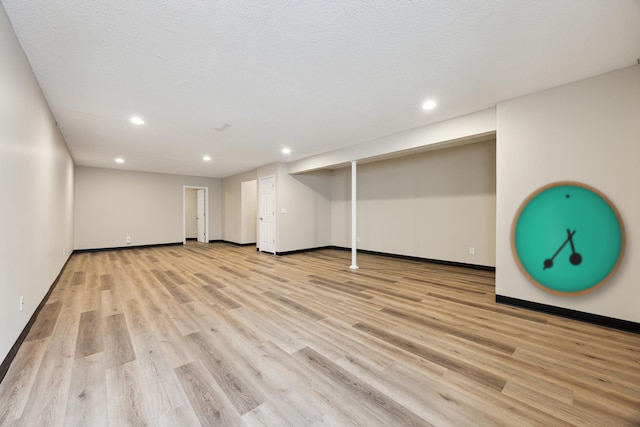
5:37
